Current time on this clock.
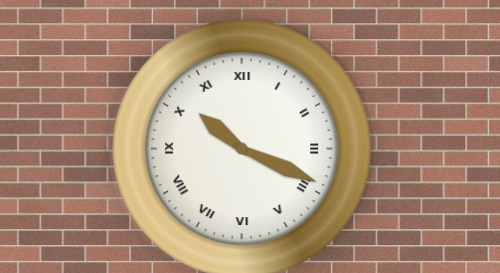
10:19
